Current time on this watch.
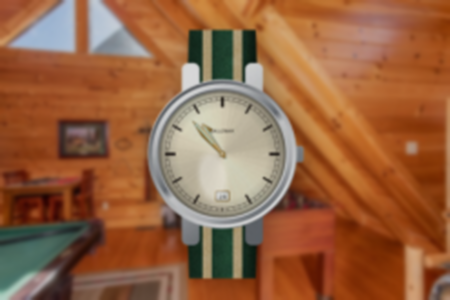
10:53
